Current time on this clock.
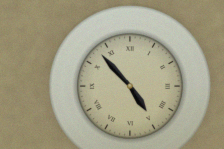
4:53
